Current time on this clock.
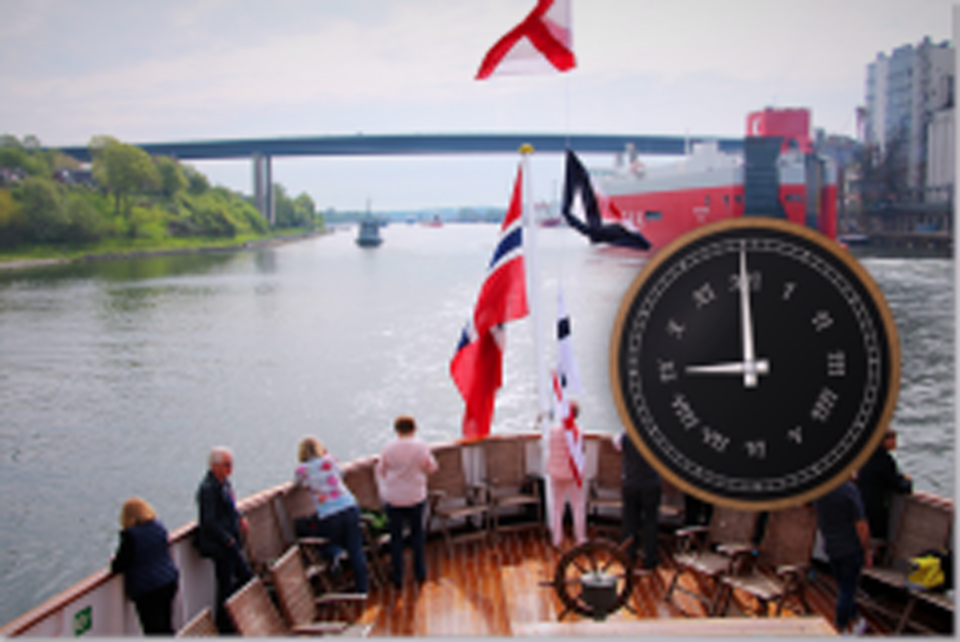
9:00
